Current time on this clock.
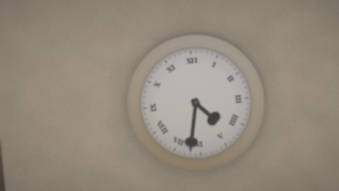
4:32
